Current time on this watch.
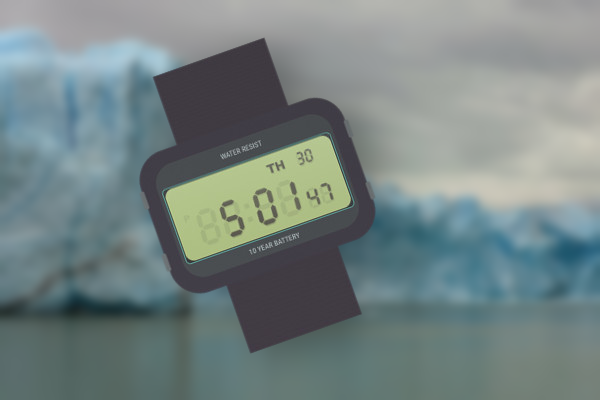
5:01:47
